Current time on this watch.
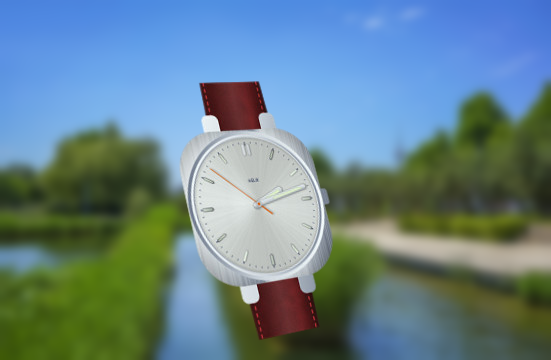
2:12:52
